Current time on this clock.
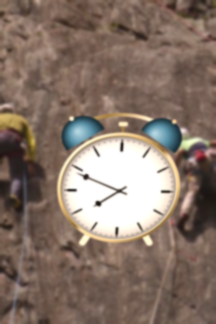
7:49
